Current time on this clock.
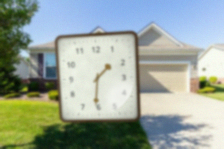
1:31
